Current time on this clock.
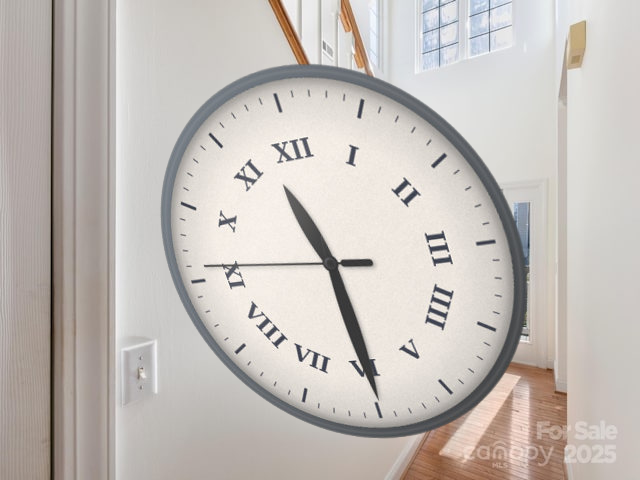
11:29:46
